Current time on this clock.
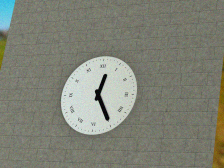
12:25
